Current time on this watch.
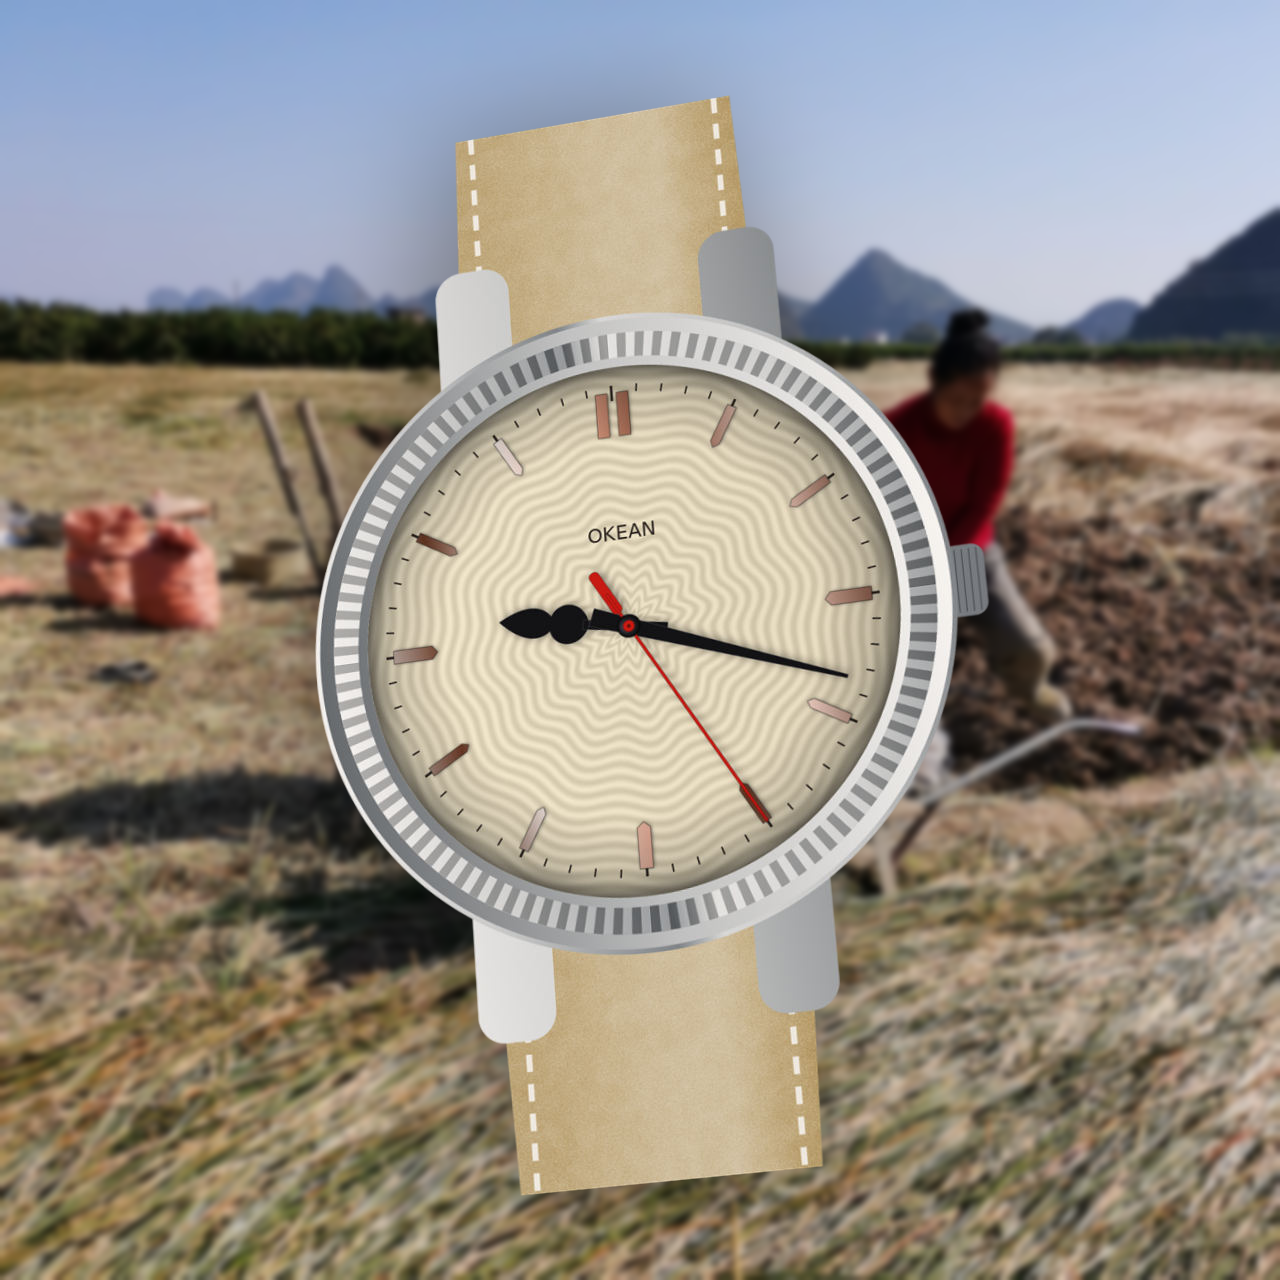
9:18:25
